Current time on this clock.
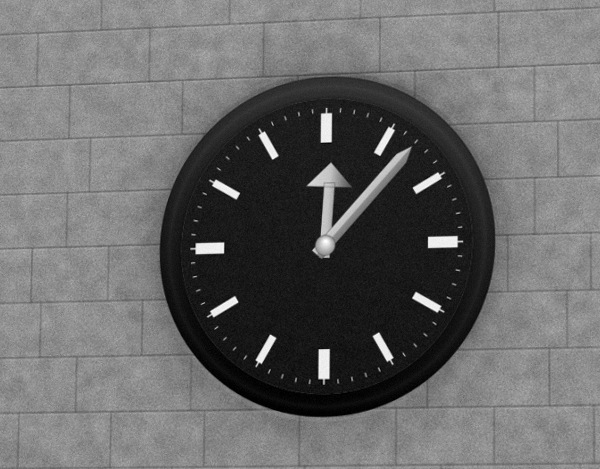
12:07
